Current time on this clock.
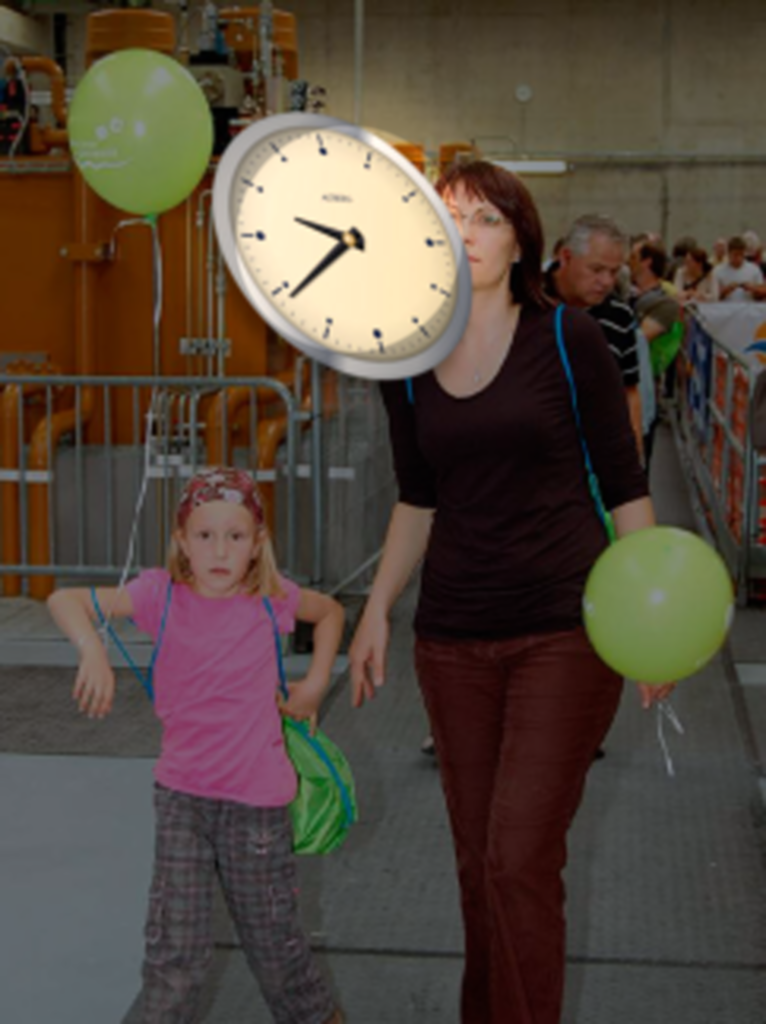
9:39
